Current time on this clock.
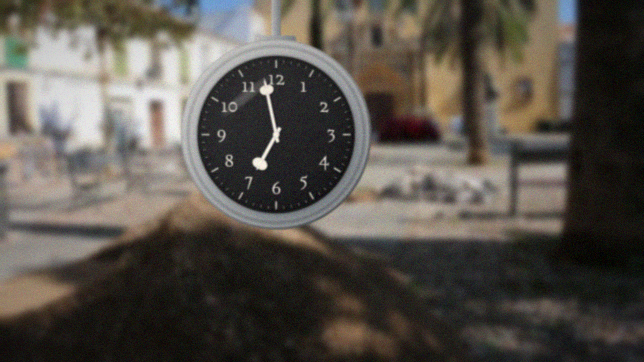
6:58
